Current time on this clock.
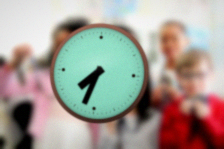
7:33
